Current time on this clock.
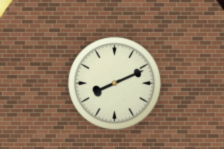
8:11
